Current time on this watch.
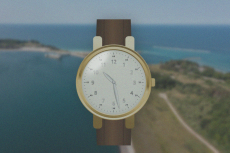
10:28
